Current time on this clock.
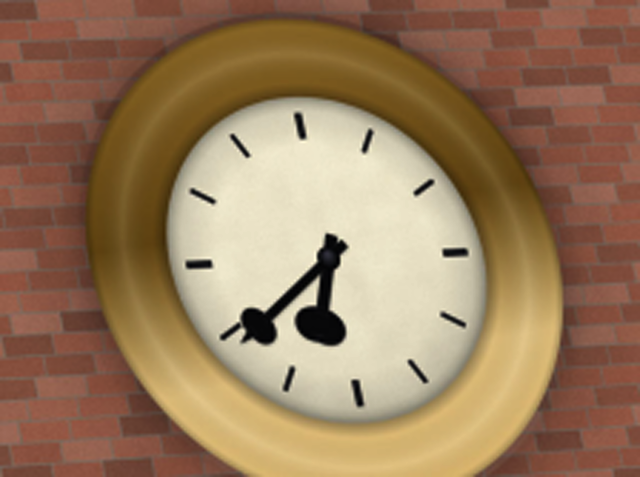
6:39
